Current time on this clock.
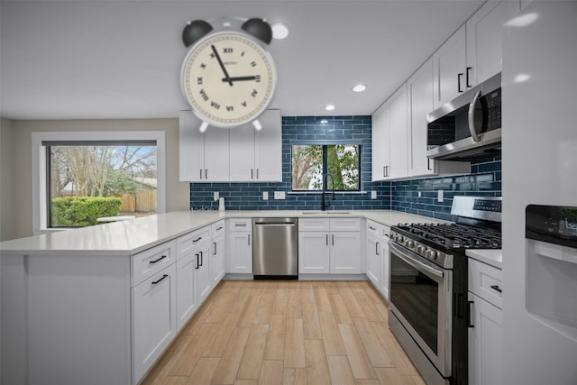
2:56
